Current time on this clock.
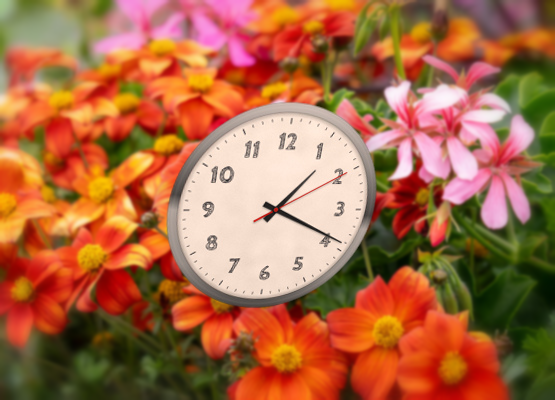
1:19:10
